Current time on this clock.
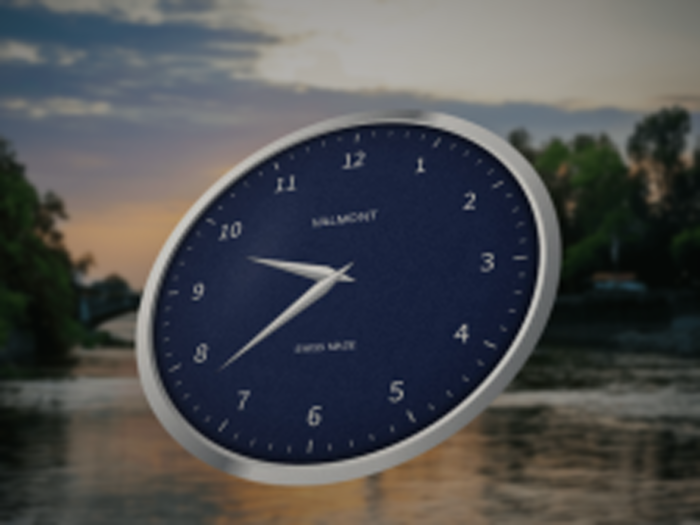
9:38
